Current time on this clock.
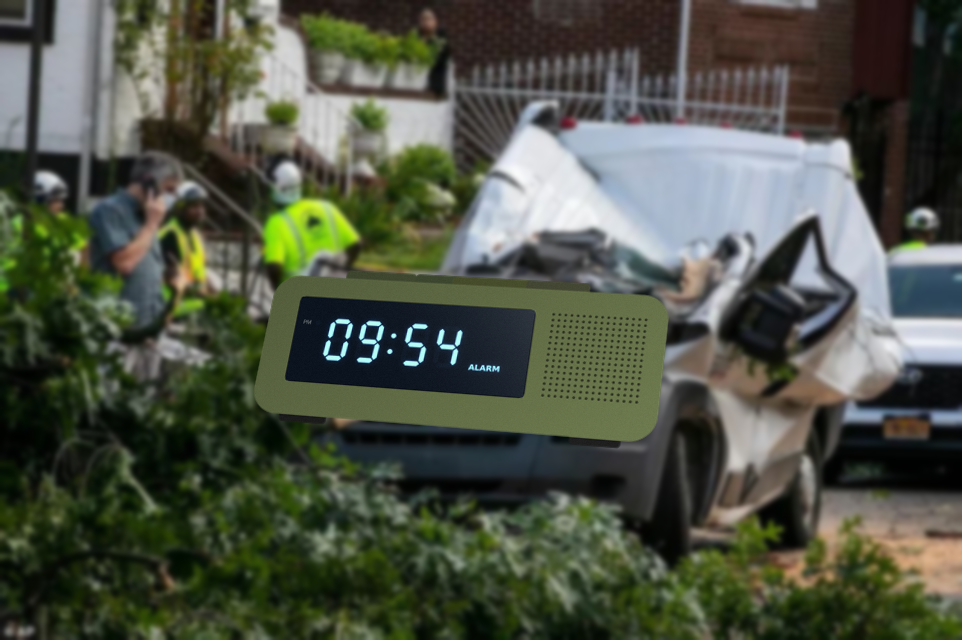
9:54
